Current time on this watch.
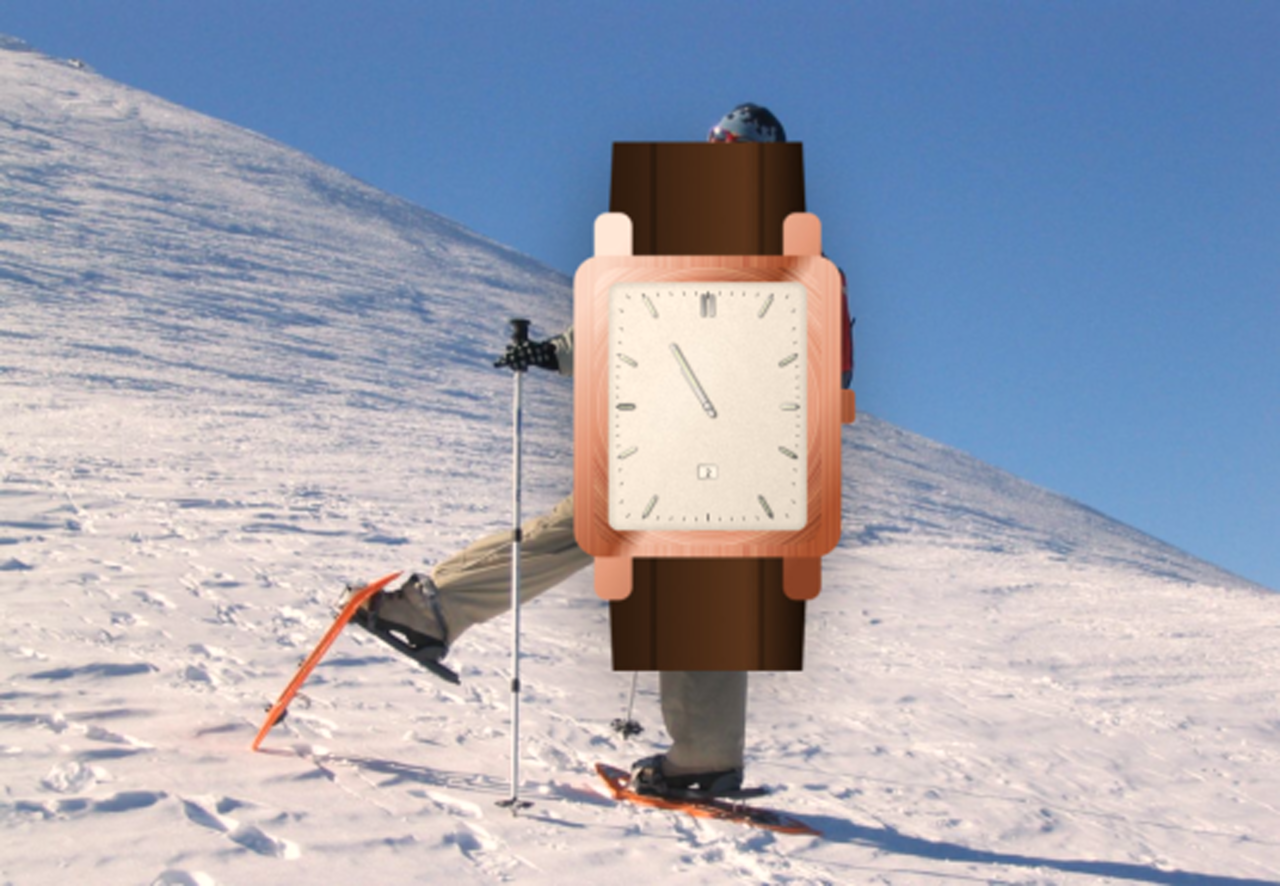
10:55
